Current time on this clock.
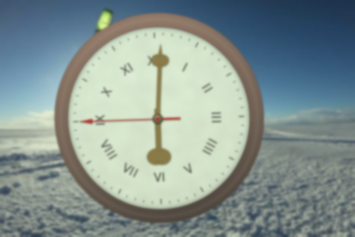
6:00:45
